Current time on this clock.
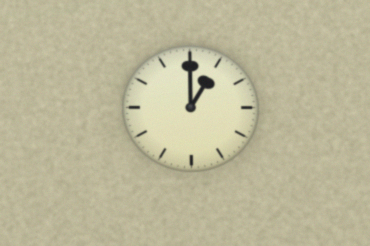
1:00
